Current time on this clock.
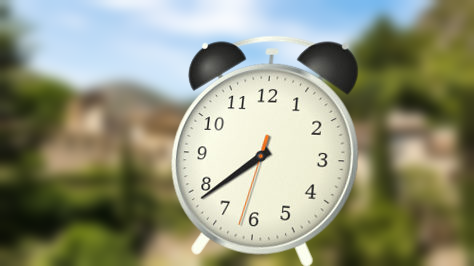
7:38:32
